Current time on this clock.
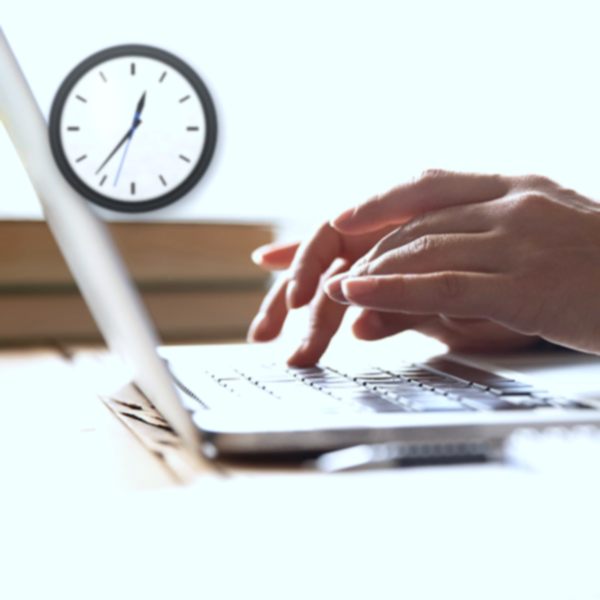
12:36:33
